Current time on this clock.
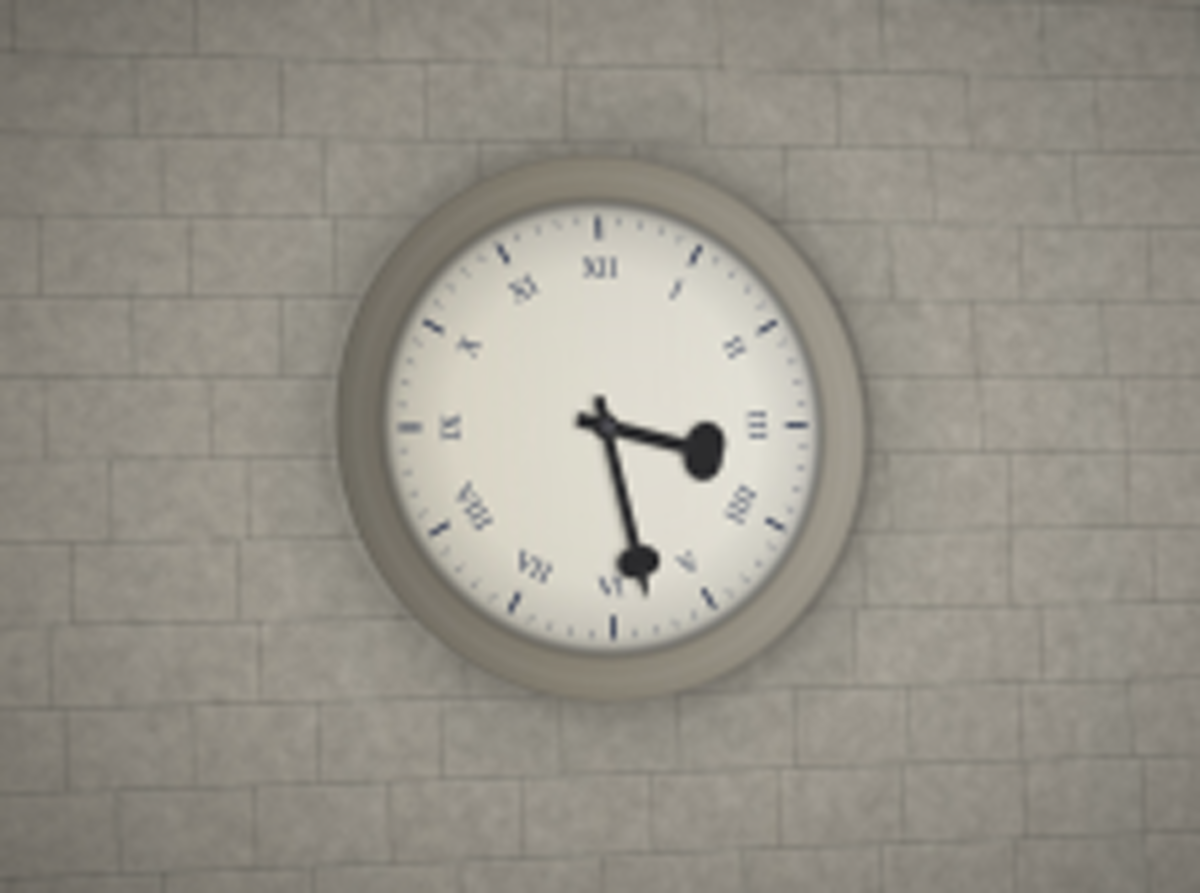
3:28
